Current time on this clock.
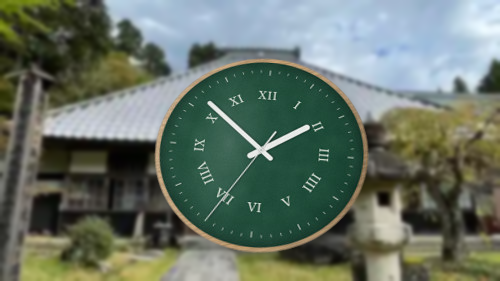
1:51:35
